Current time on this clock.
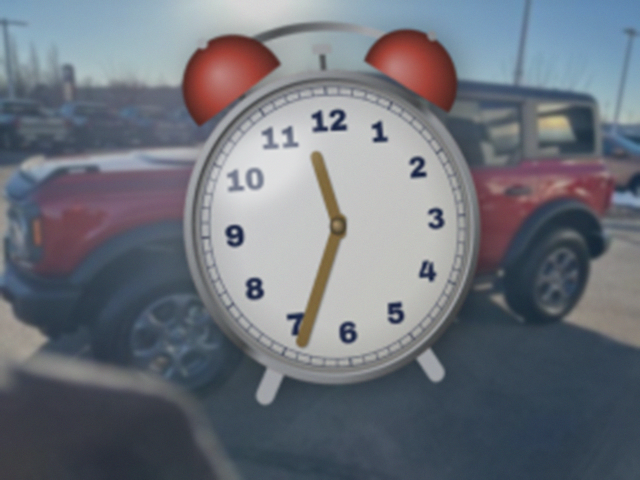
11:34
